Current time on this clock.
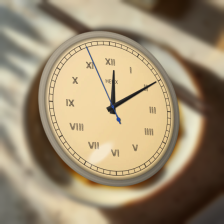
12:09:56
